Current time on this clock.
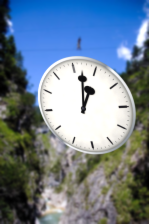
1:02
